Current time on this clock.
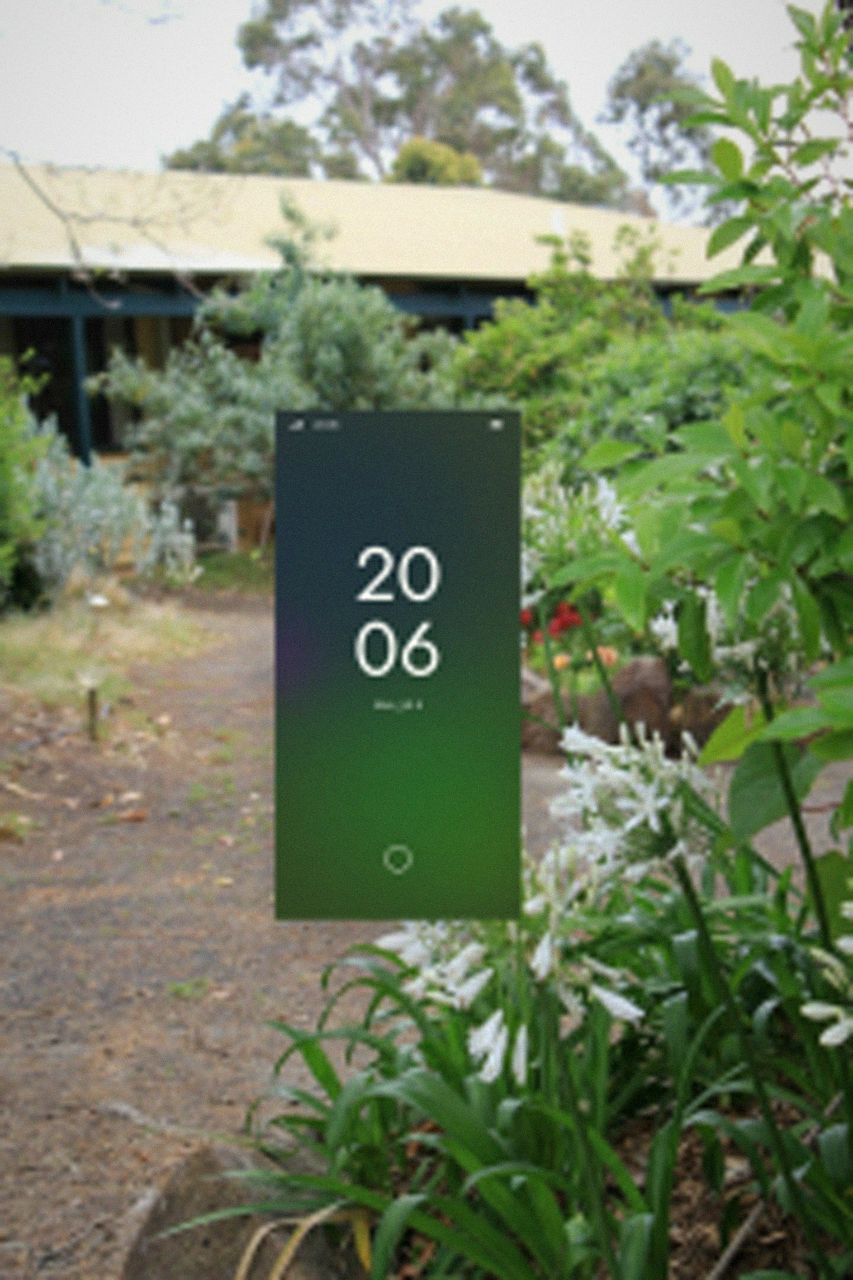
20:06
